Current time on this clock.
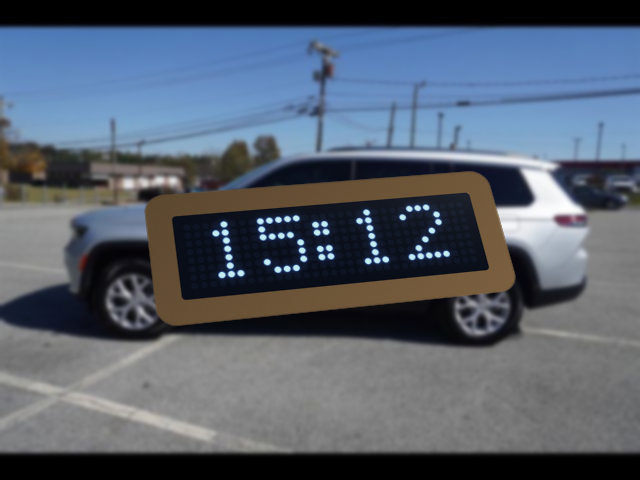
15:12
